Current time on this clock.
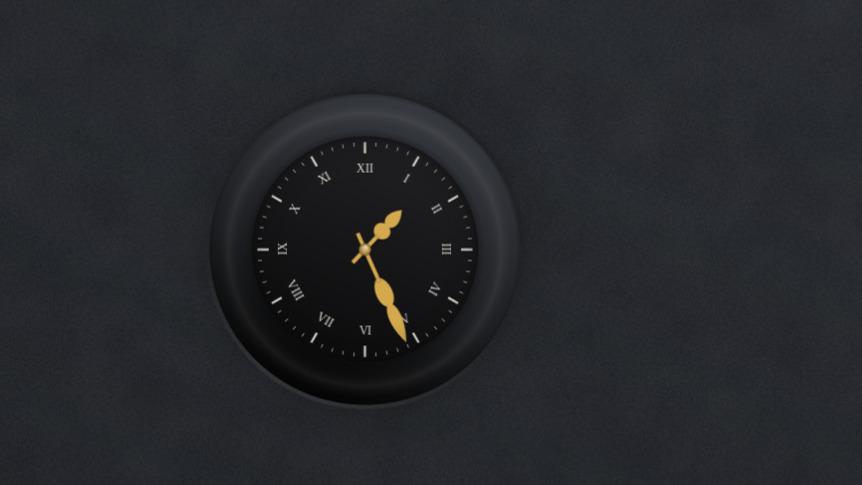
1:26
